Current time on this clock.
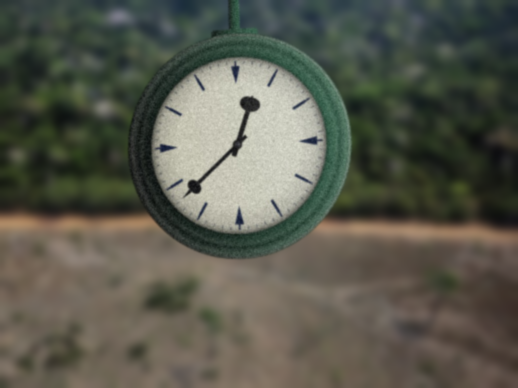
12:38
